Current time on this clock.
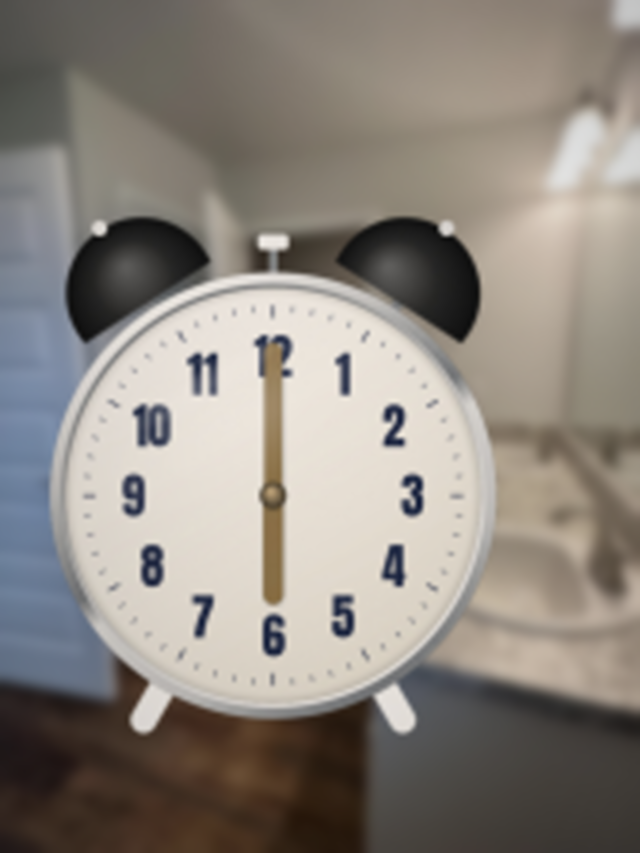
6:00
